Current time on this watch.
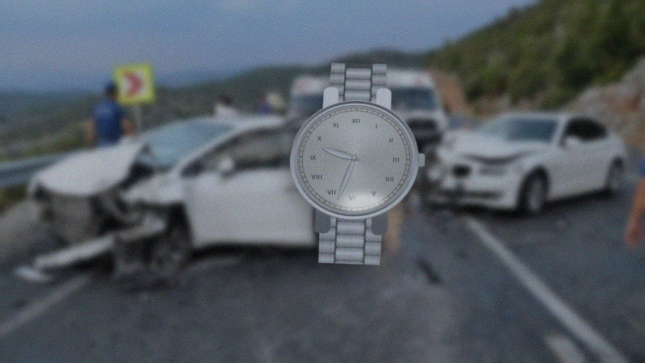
9:33
